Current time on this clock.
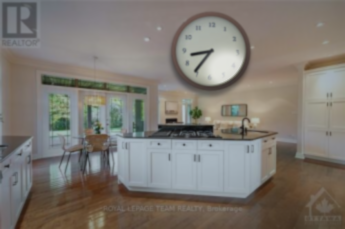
8:36
